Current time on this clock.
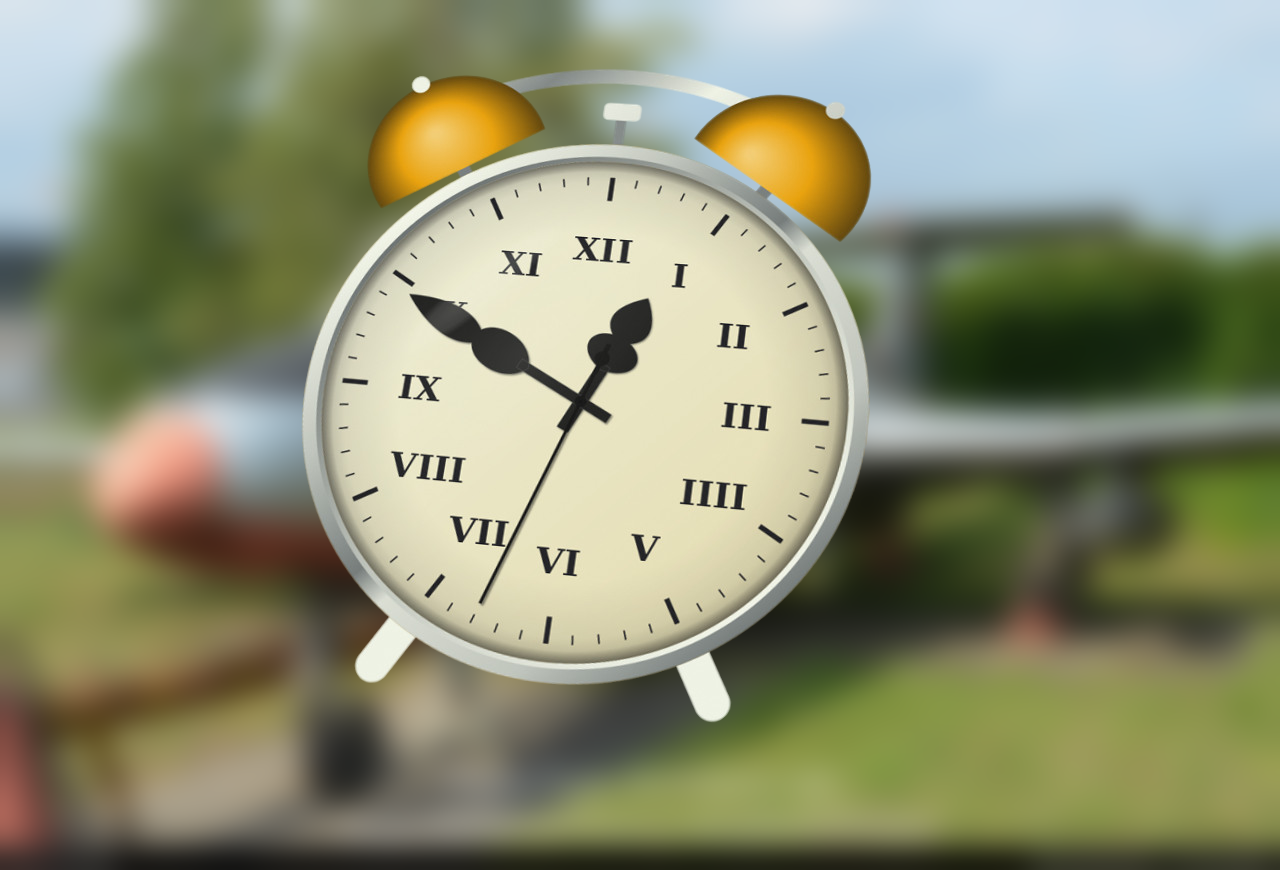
12:49:33
